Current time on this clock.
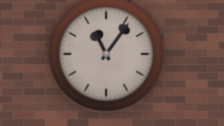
11:06
